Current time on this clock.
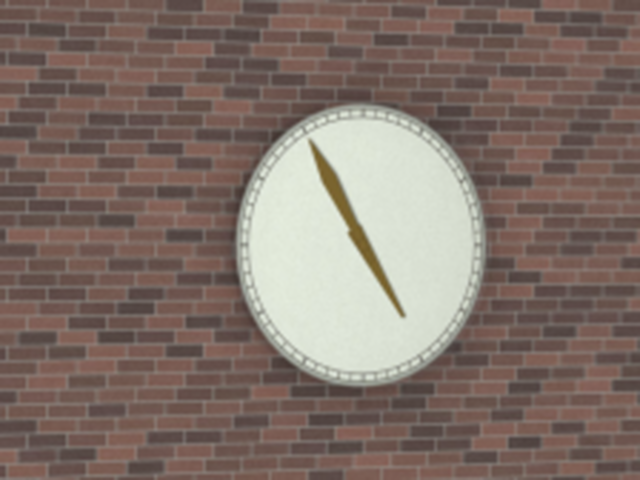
4:55
